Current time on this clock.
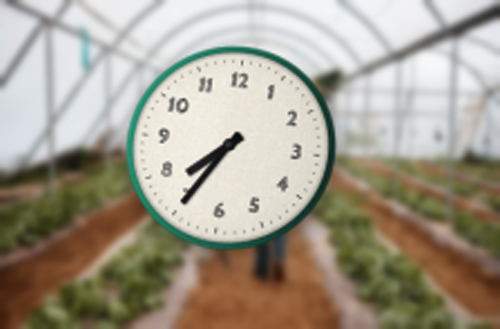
7:35
